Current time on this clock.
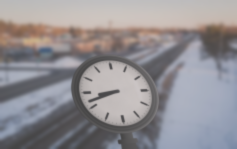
8:42
